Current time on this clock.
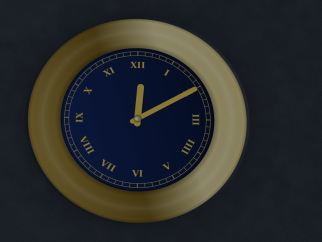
12:10
